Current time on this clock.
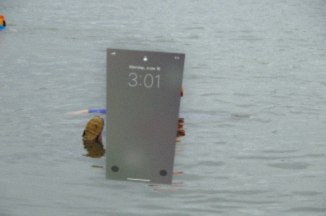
3:01
